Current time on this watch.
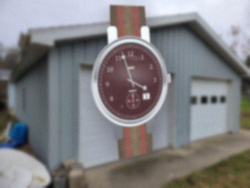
3:57
